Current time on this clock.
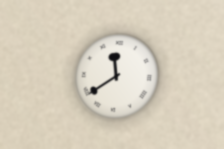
11:39
